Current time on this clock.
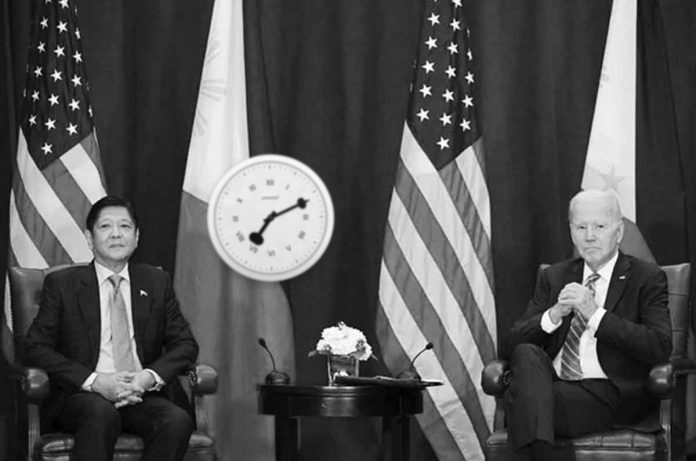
7:11
